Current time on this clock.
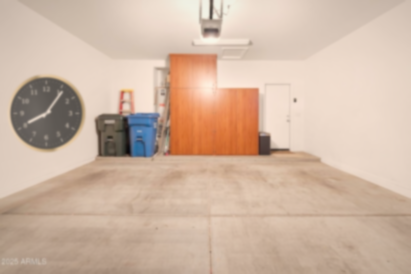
8:06
